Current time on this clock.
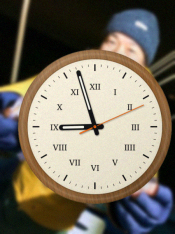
8:57:11
